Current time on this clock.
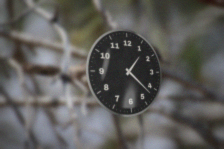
1:22
